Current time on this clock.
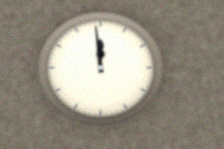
11:59
